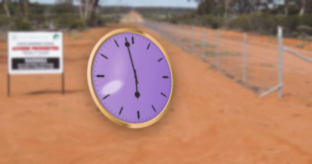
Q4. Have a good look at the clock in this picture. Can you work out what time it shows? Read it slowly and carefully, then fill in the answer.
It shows 5:58
